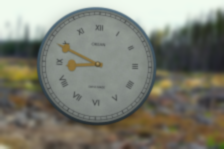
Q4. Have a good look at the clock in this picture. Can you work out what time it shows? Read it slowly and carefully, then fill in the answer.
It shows 8:49
